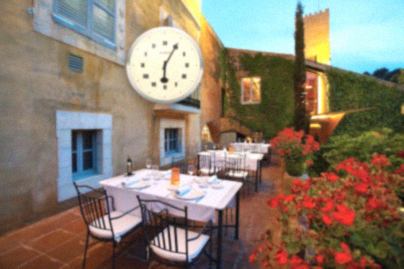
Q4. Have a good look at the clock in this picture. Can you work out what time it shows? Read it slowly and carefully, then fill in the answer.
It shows 6:05
